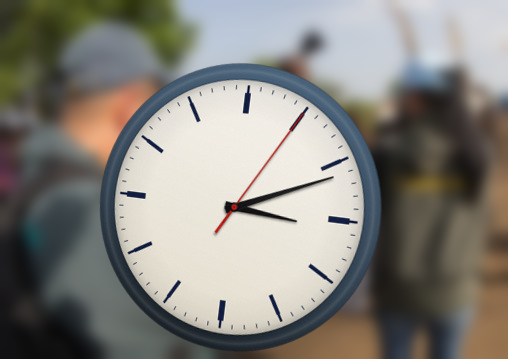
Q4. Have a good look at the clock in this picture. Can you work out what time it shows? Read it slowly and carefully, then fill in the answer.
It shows 3:11:05
